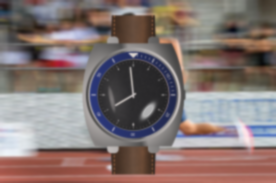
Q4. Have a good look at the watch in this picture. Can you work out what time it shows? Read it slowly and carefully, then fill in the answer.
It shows 7:59
